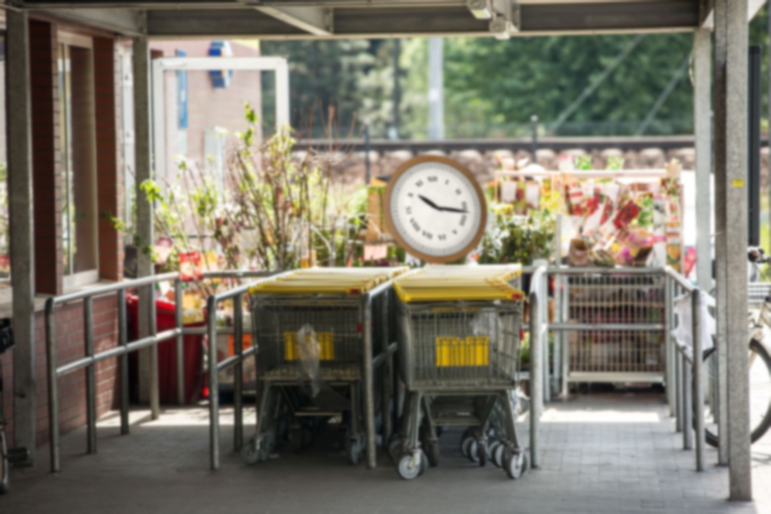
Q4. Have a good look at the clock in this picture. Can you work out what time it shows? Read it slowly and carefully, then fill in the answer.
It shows 10:17
